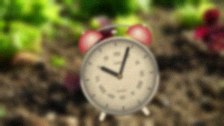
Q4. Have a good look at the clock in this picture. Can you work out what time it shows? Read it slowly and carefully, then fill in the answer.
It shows 10:04
